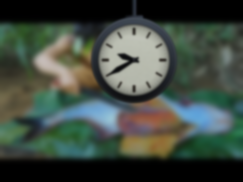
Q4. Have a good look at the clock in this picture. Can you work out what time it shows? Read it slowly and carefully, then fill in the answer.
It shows 9:40
